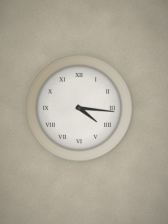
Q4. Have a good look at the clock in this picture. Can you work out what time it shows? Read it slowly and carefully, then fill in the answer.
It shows 4:16
